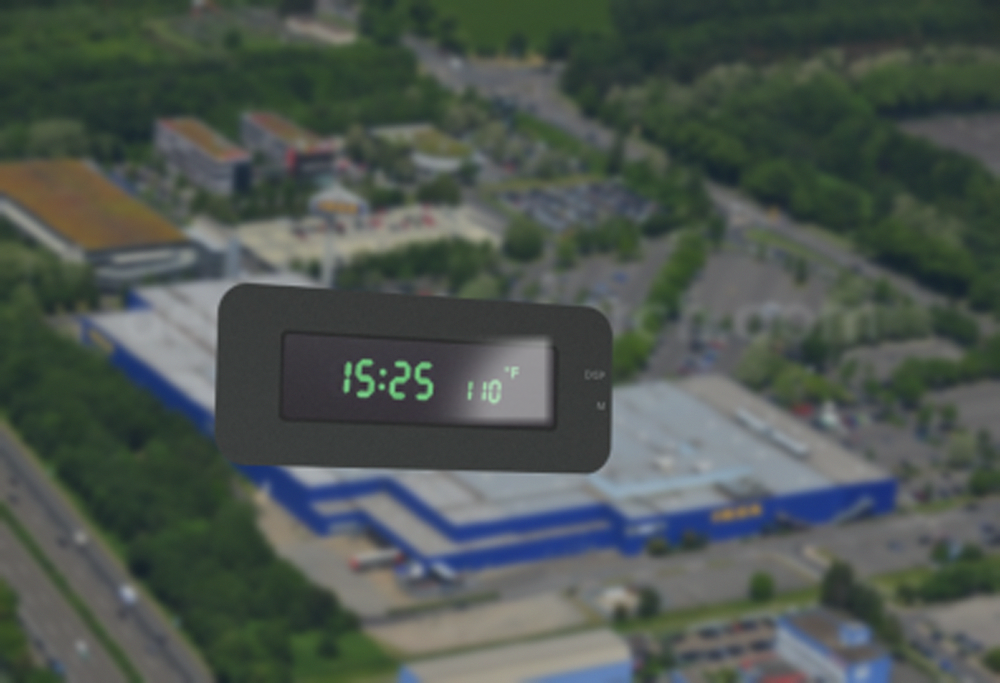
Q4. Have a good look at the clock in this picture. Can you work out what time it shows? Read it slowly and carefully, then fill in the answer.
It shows 15:25
